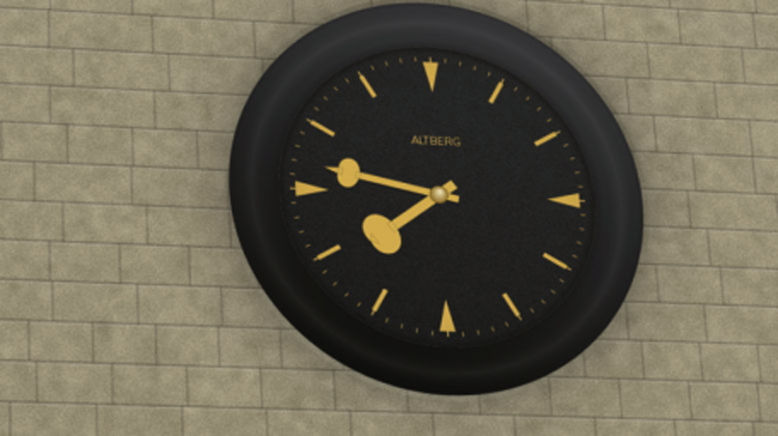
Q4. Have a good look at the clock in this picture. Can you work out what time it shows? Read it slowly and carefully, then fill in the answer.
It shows 7:47
